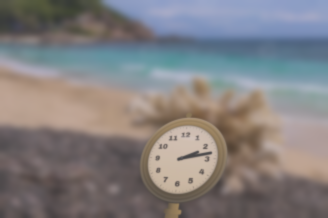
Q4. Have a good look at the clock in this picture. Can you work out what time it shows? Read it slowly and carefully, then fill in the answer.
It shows 2:13
